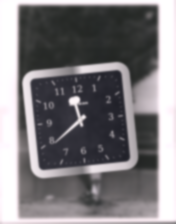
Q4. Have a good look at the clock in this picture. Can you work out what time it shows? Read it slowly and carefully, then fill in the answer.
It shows 11:39
